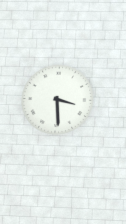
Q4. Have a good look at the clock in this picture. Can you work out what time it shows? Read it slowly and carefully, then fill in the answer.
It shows 3:29
